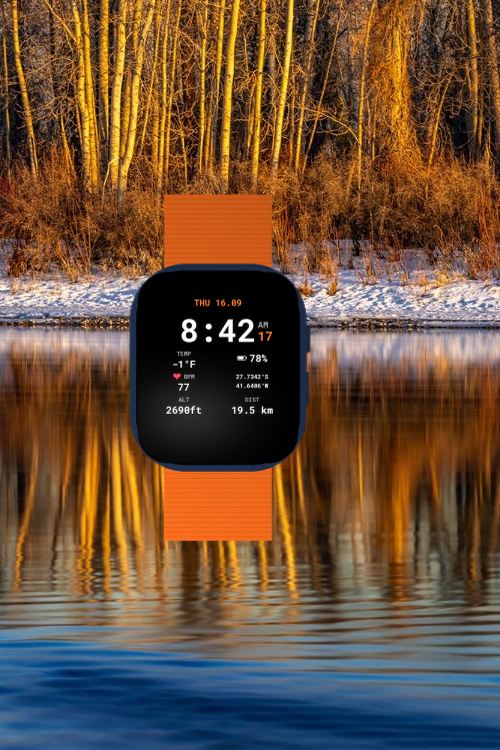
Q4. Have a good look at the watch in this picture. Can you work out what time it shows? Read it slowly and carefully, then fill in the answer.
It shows 8:42:17
